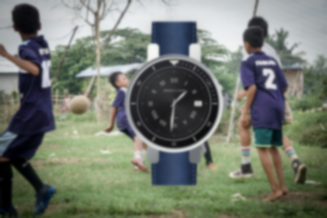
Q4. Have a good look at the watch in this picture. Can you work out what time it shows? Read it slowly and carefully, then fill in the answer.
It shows 1:31
